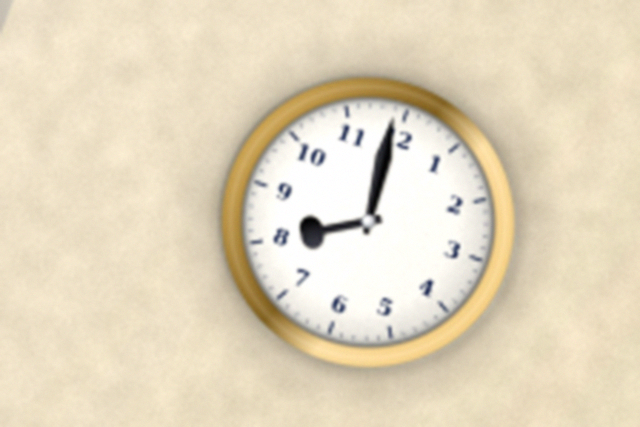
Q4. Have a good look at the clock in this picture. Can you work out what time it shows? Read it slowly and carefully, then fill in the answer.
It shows 7:59
